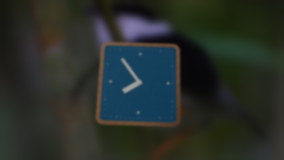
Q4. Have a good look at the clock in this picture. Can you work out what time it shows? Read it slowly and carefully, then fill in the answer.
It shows 7:54
